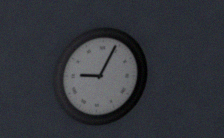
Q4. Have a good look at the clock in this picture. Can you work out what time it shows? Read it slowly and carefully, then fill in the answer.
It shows 9:04
